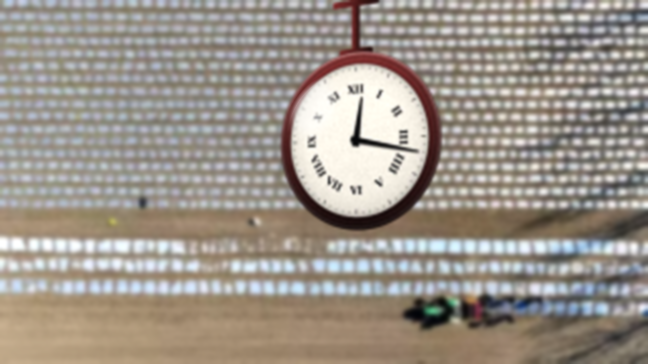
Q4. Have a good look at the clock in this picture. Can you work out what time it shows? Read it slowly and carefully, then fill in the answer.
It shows 12:17
